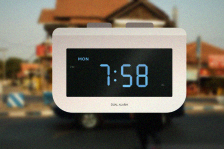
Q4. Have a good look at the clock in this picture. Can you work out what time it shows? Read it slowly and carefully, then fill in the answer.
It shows 7:58
